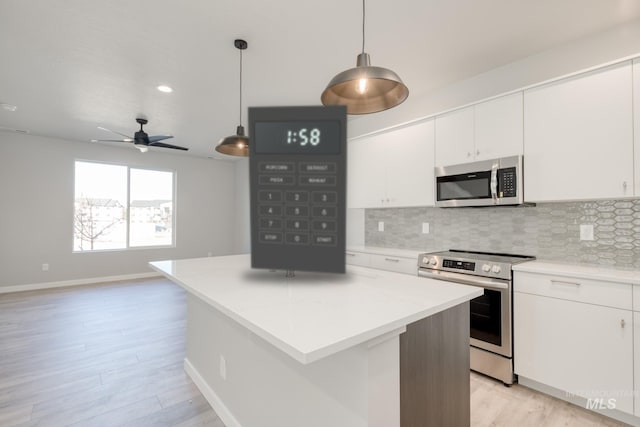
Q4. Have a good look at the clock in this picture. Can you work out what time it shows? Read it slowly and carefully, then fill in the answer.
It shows 1:58
